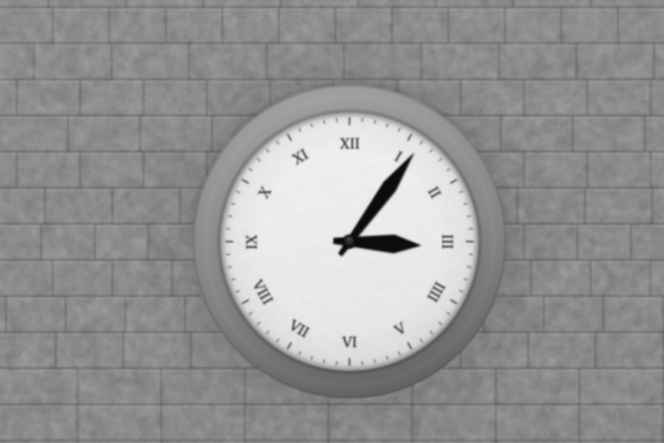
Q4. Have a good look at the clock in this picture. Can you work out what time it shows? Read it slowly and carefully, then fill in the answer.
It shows 3:06
